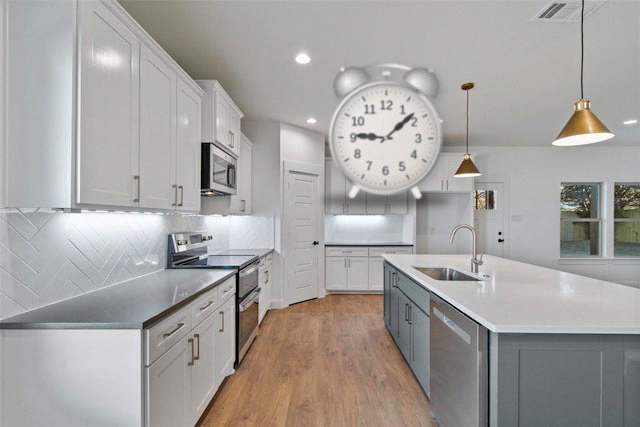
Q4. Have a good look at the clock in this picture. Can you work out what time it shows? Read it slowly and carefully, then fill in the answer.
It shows 9:08
